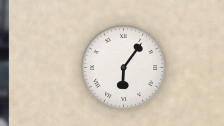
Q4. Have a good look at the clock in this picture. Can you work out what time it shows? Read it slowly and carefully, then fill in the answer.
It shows 6:06
